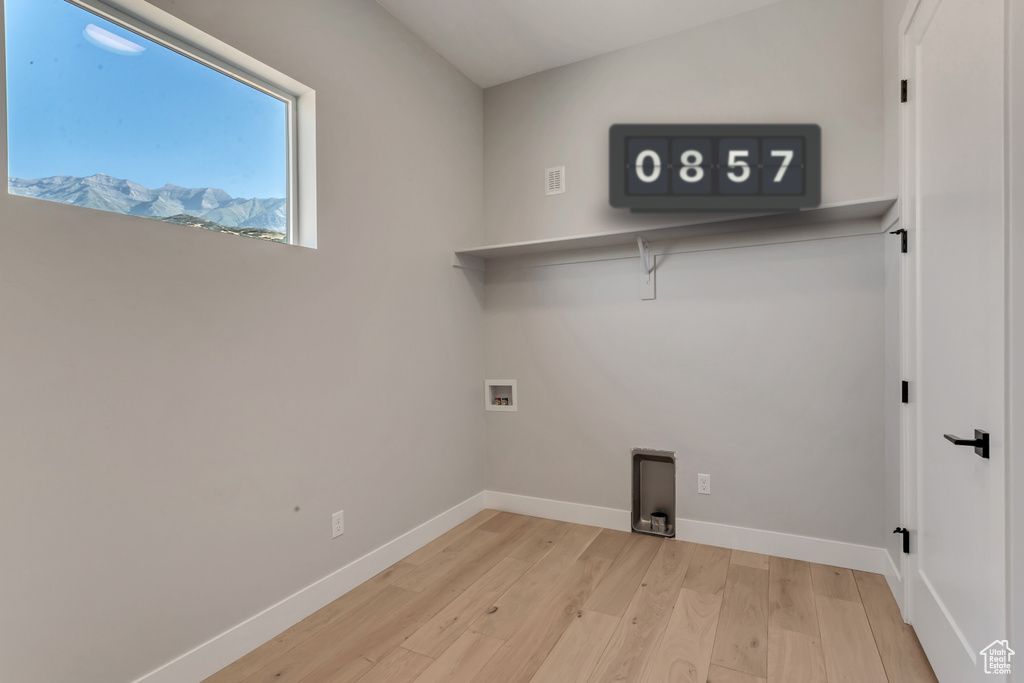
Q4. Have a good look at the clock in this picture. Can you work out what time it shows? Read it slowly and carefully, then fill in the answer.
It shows 8:57
